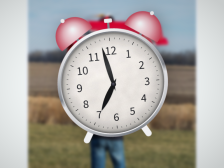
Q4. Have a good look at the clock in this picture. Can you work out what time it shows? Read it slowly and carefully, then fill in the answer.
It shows 6:58
